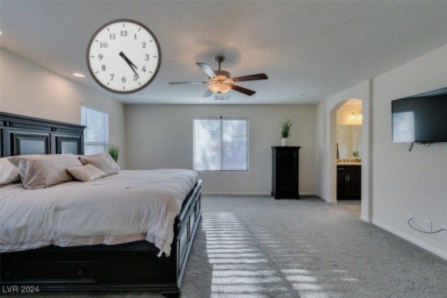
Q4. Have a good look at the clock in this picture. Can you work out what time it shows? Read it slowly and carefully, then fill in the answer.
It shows 4:24
